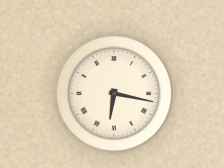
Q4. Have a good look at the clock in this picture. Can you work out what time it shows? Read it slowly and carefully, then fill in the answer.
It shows 6:17
